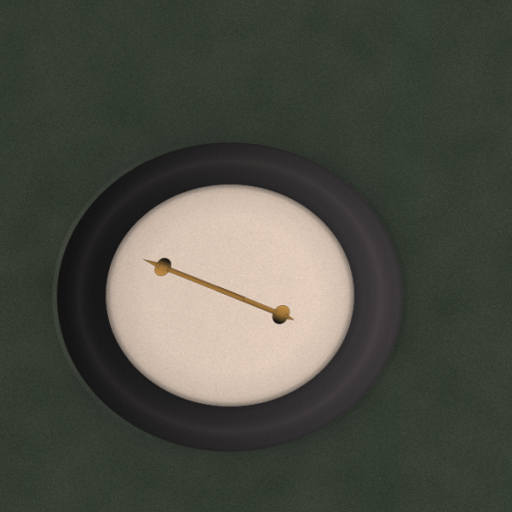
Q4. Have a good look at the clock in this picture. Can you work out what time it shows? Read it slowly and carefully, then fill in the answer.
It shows 3:49
